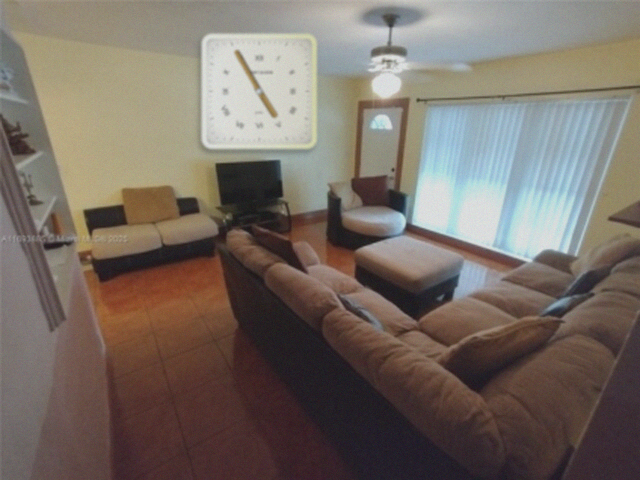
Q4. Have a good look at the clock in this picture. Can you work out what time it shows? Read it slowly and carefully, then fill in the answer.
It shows 4:55
